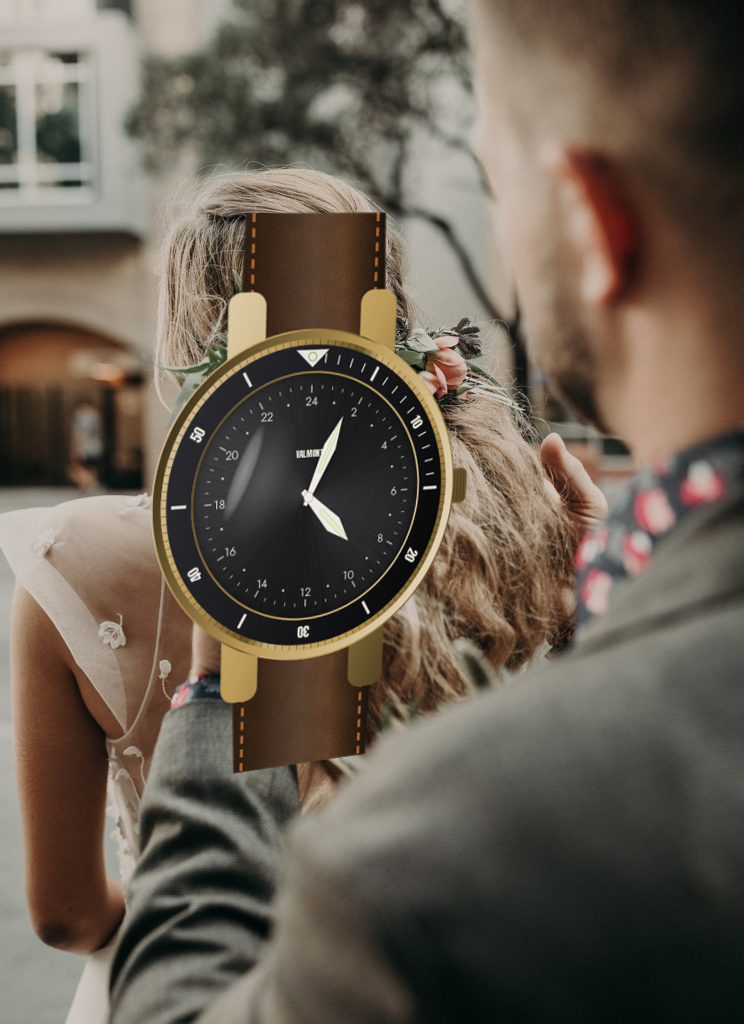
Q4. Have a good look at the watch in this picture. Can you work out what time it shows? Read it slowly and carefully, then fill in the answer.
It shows 9:04
